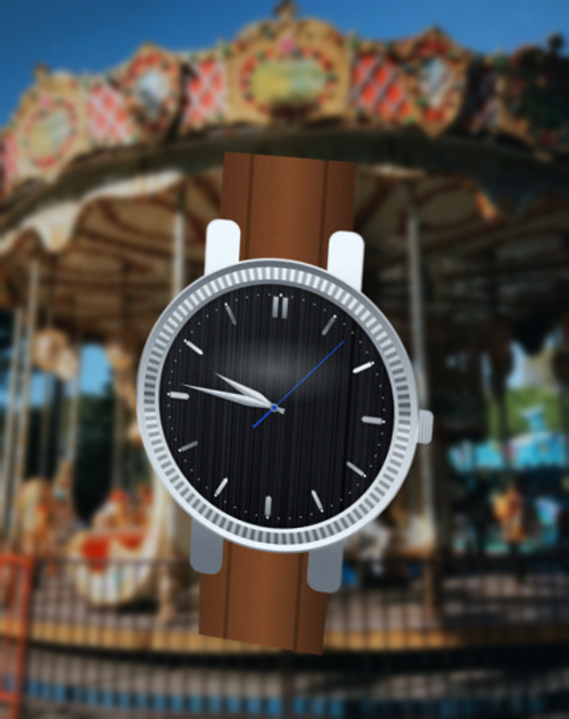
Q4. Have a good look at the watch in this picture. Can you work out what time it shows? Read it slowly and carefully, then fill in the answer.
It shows 9:46:07
